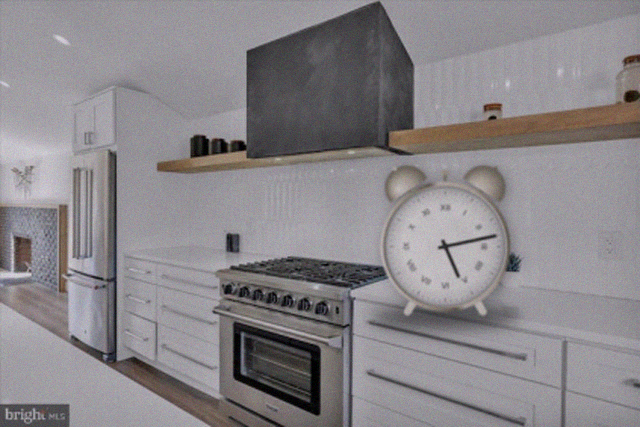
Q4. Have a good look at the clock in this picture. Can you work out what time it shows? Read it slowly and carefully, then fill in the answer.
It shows 5:13
